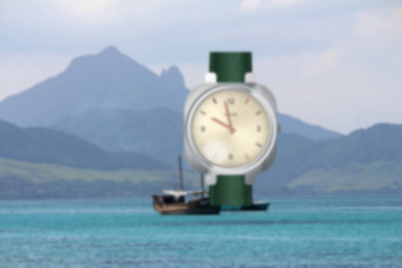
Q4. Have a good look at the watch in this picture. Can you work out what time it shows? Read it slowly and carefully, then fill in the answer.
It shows 9:58
